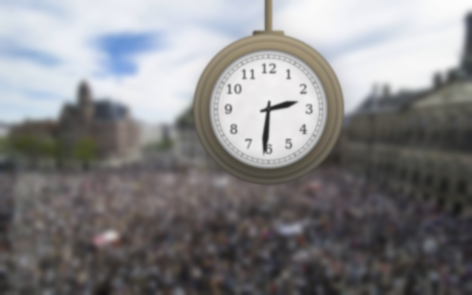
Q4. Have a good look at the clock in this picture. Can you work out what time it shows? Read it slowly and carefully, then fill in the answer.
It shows 2:31
